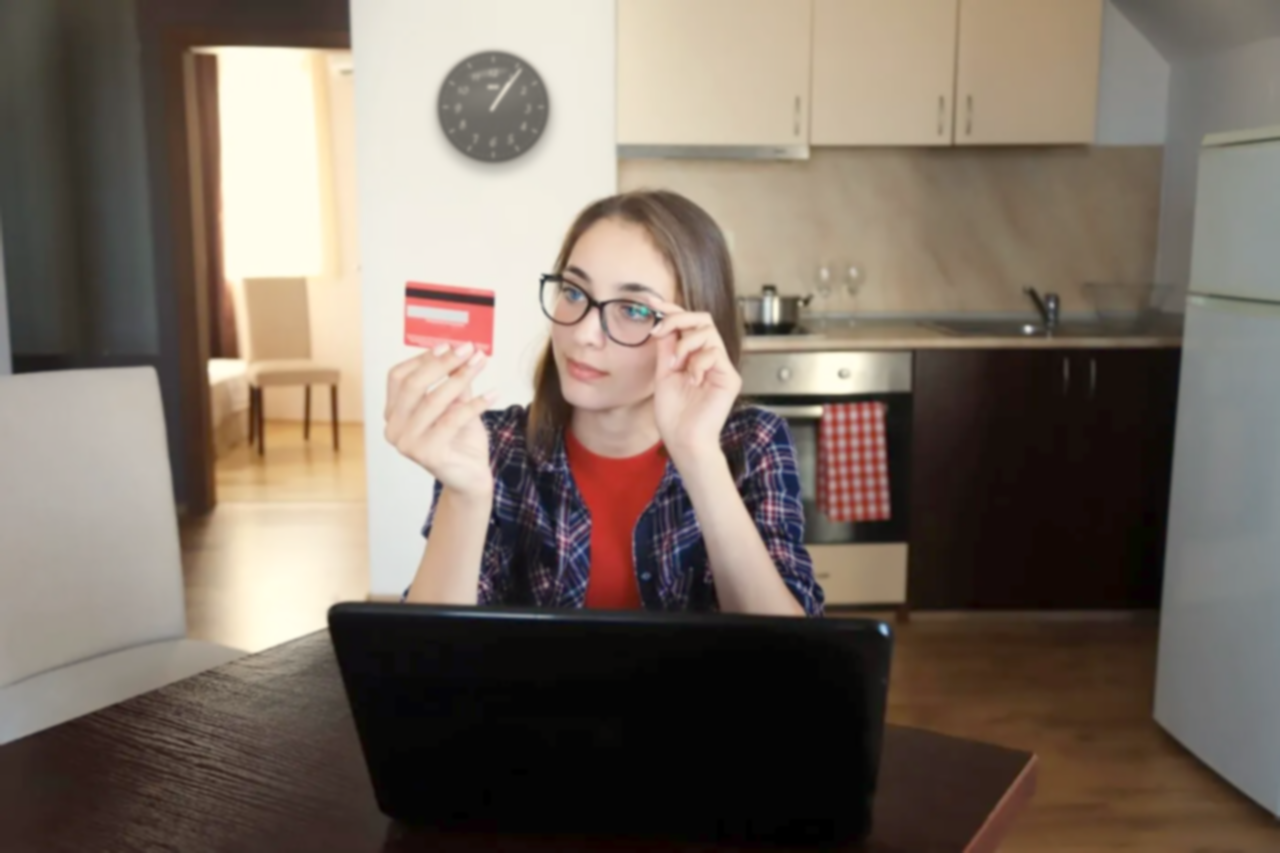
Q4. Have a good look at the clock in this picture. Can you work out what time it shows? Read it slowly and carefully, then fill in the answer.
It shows 1:06
